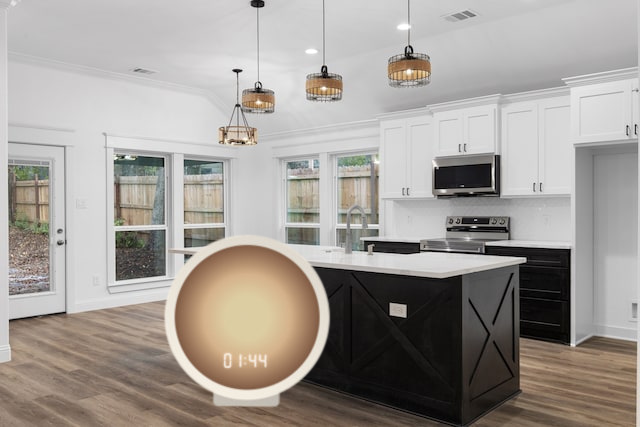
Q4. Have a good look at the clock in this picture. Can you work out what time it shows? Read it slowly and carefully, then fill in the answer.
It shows 1:44
